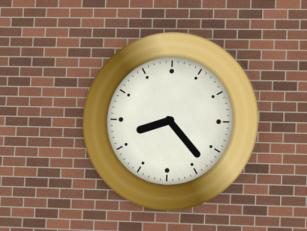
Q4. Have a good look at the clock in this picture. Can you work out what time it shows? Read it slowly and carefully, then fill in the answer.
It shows 8:23
